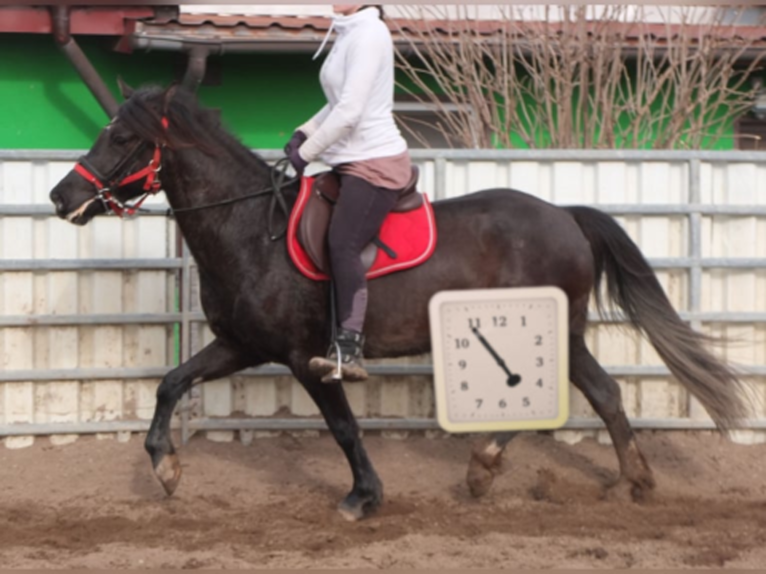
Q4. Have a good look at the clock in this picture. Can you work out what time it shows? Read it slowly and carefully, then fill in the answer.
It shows 4:54
